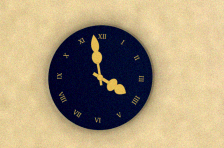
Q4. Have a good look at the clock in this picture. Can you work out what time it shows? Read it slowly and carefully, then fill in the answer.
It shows 3:58
